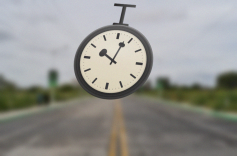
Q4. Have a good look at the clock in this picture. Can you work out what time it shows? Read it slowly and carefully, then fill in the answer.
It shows 10:03
